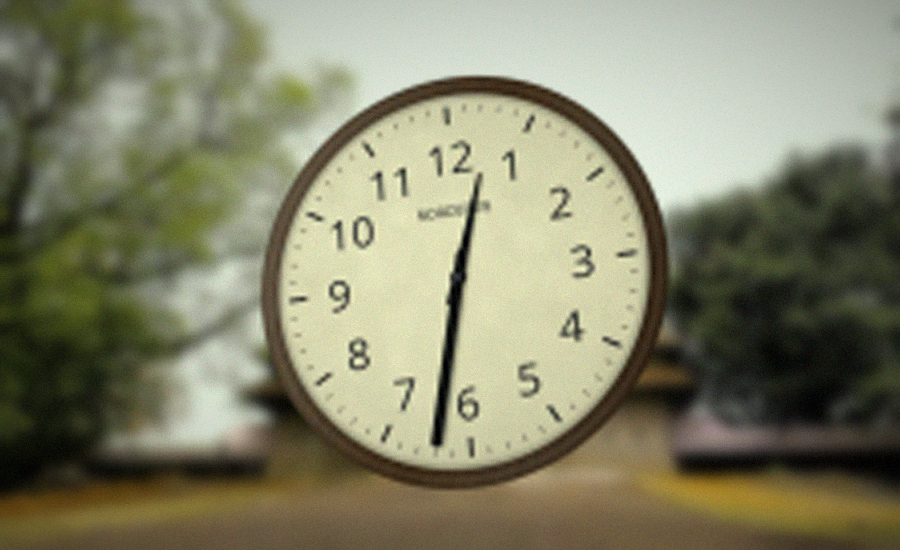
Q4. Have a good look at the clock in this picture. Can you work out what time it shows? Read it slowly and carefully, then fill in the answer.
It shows 12:32
